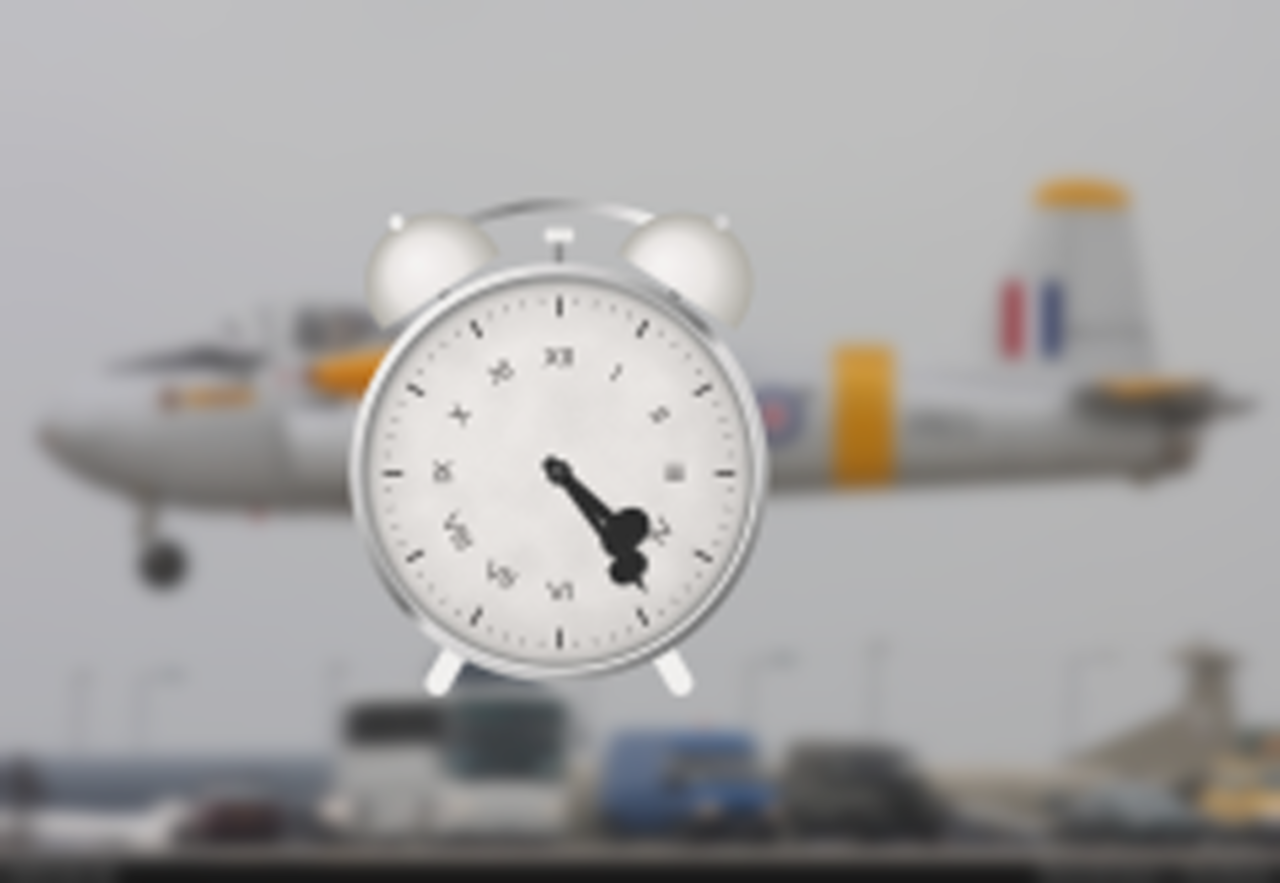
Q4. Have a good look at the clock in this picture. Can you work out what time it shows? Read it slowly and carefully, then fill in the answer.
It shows 4:24
